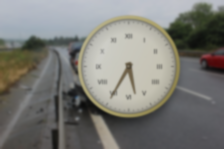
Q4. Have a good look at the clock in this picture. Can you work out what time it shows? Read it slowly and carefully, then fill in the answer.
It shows 5:35
